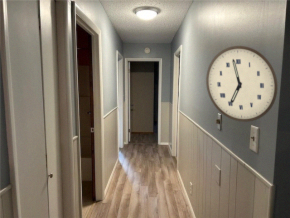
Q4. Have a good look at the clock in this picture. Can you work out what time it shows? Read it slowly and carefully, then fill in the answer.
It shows 6:58
